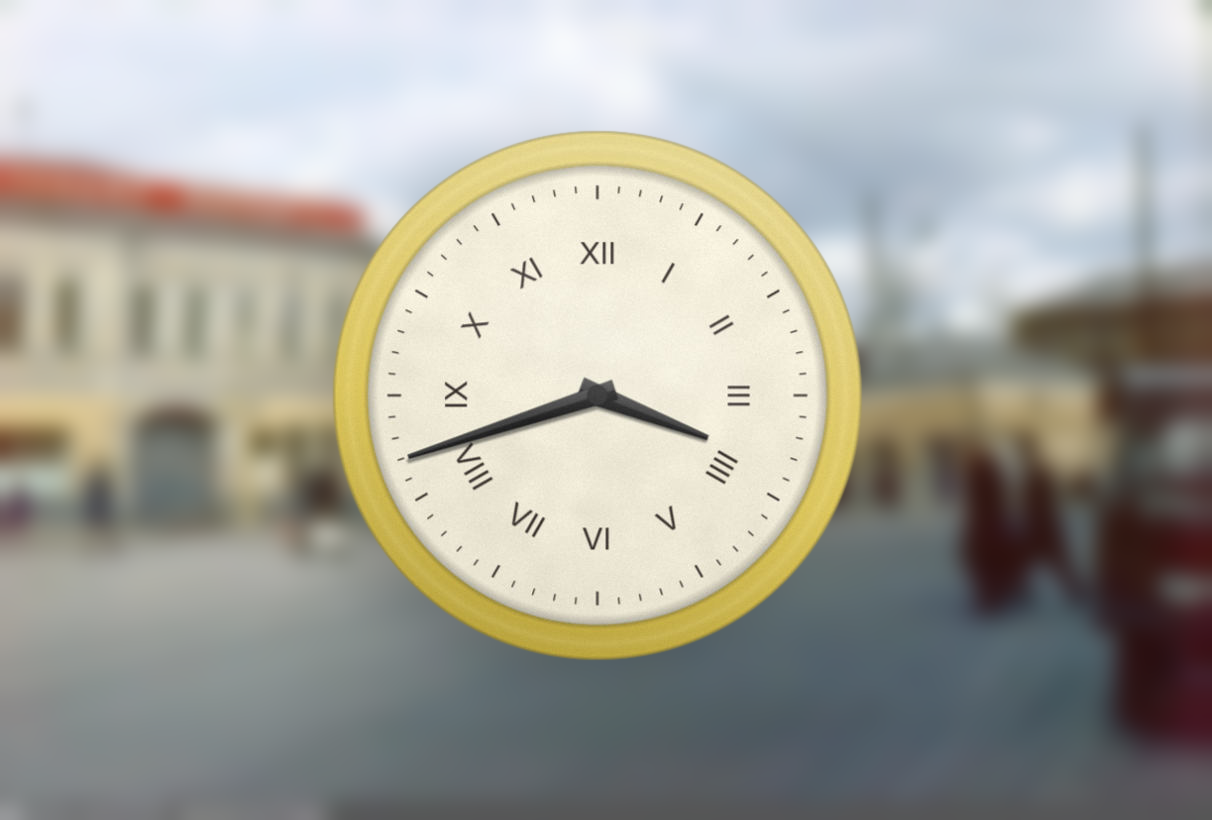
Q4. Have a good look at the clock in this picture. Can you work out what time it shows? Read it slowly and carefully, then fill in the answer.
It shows 3:42
